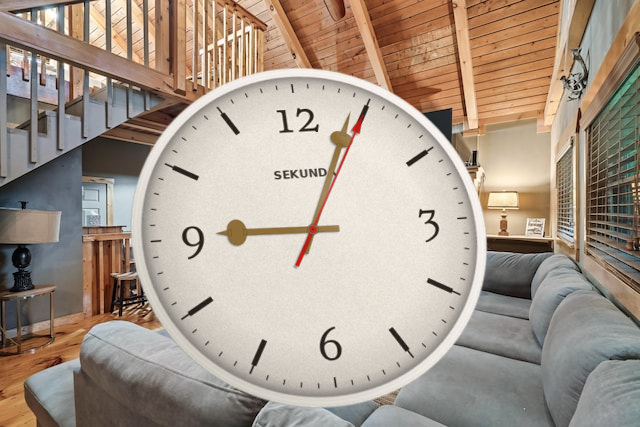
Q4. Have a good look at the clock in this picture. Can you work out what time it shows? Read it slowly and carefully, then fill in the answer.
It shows 9:04:05
